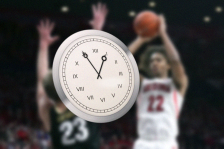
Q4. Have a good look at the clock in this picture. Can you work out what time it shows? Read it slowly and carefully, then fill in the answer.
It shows 12:55
